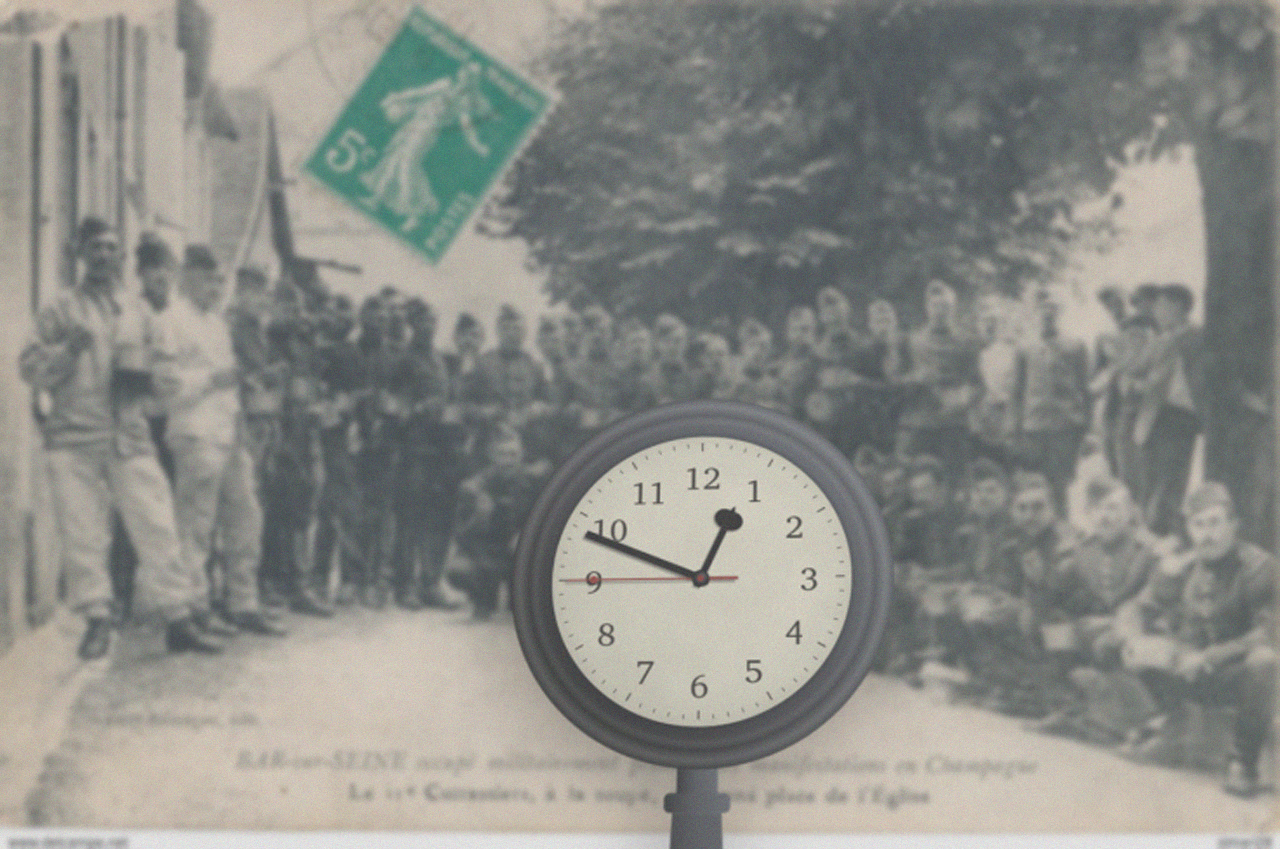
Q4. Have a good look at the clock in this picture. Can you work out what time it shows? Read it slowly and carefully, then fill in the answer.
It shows 12:48:45
